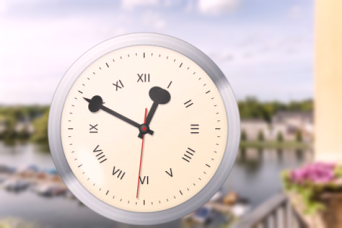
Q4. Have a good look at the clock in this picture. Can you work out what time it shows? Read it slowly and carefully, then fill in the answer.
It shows 12:49:31
